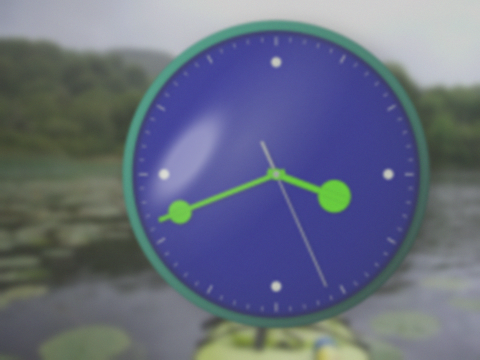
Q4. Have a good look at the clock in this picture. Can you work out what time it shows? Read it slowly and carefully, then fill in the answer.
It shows 3:41:26
